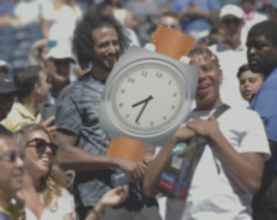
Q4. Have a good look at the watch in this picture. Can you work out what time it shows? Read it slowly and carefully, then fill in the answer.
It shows 7:31
